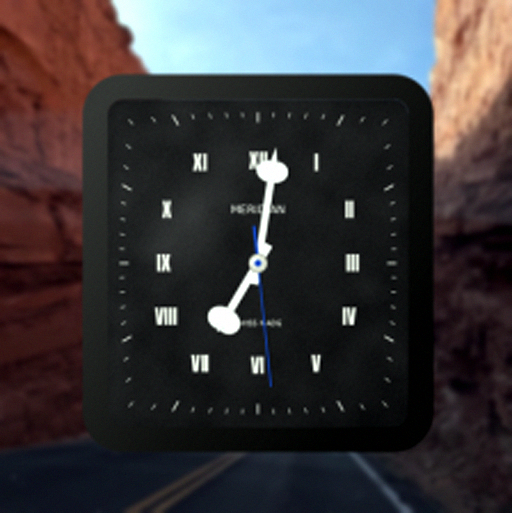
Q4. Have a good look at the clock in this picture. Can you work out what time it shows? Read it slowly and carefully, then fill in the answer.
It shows 7:01:29
